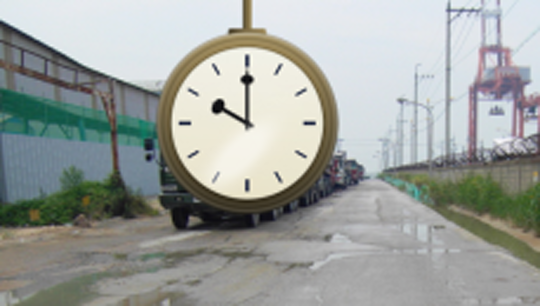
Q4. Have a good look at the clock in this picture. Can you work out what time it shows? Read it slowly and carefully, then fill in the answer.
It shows 10:00
